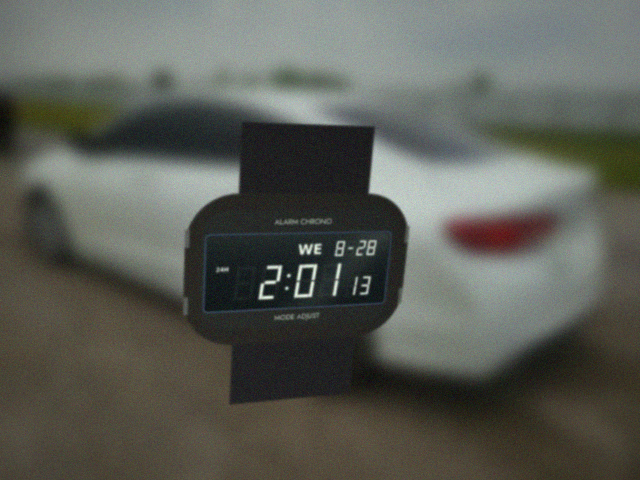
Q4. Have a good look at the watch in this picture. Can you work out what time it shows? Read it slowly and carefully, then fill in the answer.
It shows 2:01:13
